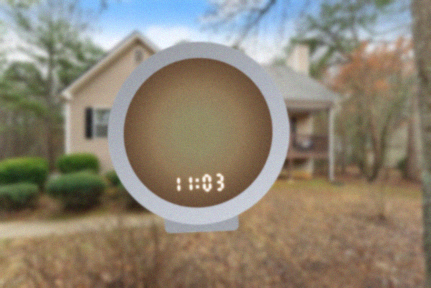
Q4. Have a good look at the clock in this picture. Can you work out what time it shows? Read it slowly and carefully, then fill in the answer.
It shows 11:03
